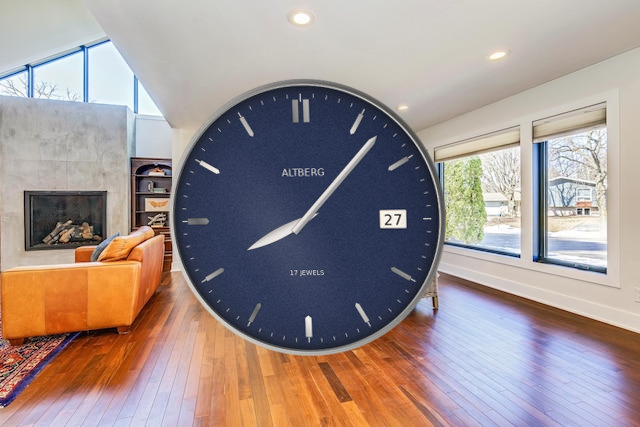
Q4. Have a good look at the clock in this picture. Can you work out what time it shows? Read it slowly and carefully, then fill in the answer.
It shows 8:07
